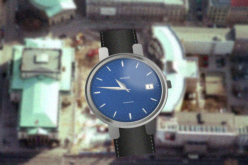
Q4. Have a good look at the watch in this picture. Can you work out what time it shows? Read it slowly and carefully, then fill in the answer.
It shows 10:47
